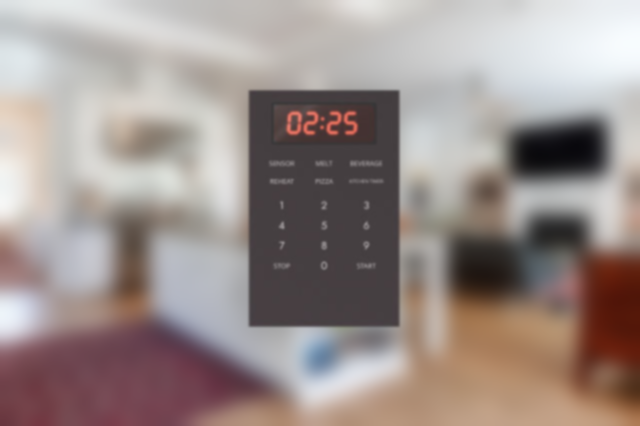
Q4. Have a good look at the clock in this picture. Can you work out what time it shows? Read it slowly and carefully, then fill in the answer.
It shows 2:25
